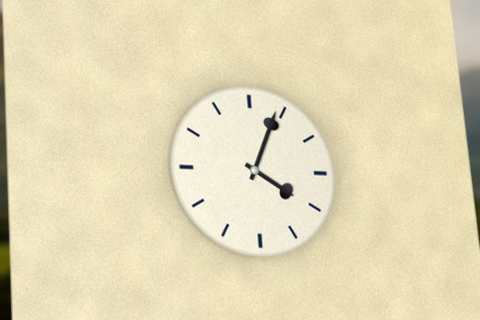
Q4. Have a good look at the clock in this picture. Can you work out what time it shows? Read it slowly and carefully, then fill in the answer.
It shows 4:04
